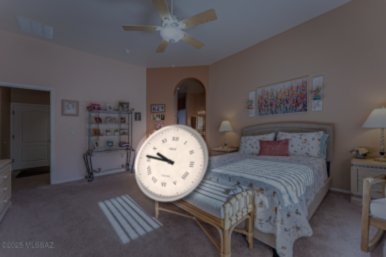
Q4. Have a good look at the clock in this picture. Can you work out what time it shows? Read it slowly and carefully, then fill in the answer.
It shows 9:46
